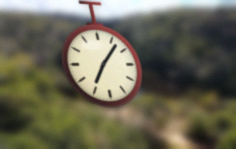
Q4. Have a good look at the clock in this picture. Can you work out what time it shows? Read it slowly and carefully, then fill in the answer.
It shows 7:07
